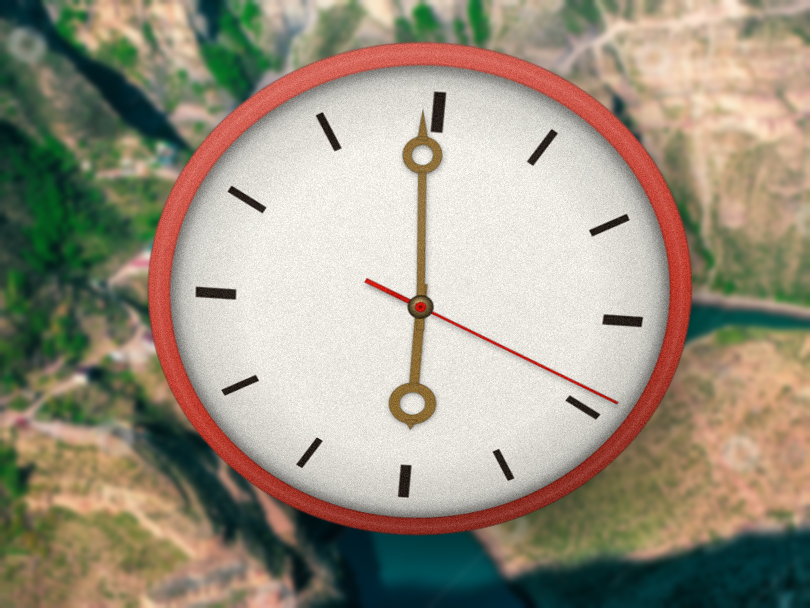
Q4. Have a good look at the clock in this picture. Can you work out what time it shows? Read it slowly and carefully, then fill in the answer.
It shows 5:59:19
